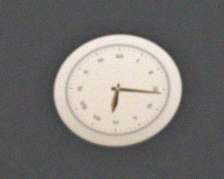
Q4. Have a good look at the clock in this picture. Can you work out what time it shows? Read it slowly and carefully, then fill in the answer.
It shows 6:16
